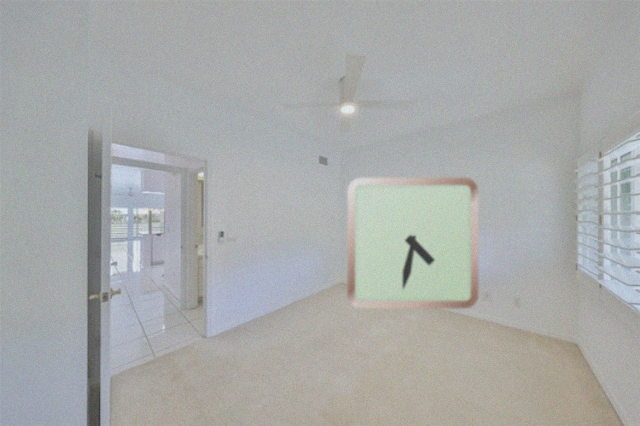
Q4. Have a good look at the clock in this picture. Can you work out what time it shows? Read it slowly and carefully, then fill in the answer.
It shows 4:32
